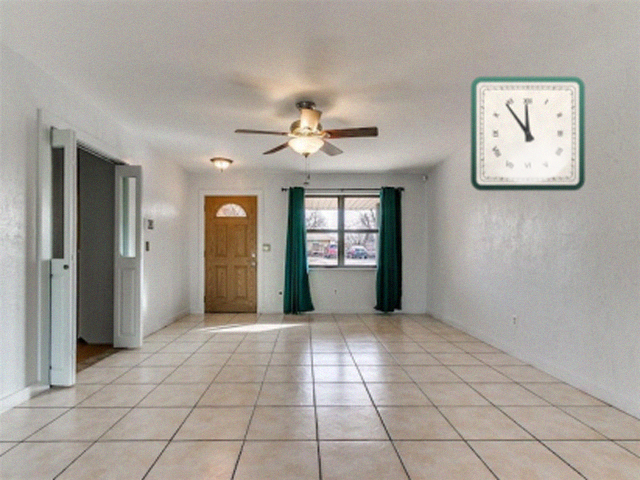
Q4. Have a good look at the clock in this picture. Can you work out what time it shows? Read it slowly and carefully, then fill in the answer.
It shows 11:54
